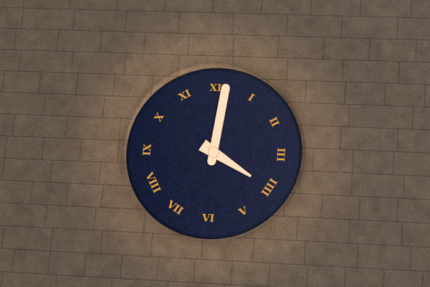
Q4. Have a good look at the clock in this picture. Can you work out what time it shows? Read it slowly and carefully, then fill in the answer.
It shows 4:01
